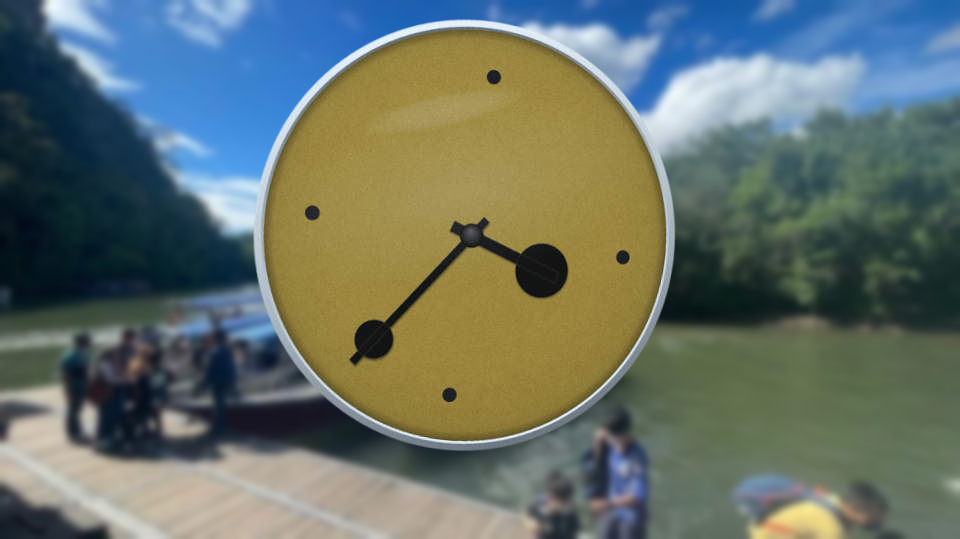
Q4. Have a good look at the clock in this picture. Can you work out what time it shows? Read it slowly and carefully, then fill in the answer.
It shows 3:36
